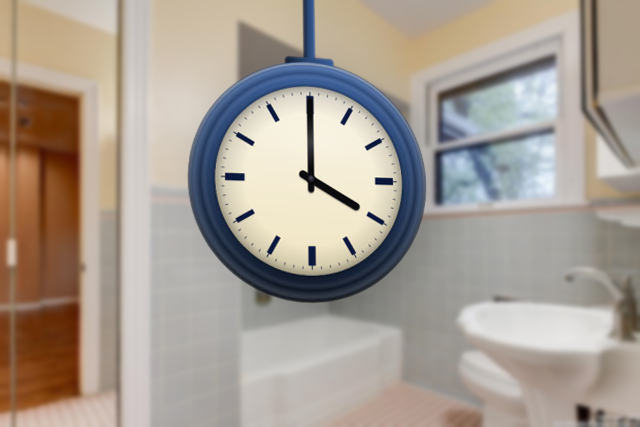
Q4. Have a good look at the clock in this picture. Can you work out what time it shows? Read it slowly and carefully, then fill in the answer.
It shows 4:00
